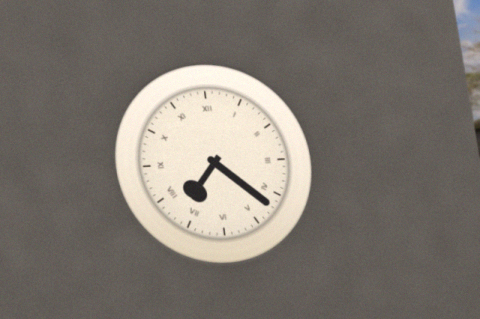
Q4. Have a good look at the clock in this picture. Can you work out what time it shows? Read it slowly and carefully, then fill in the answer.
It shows 7:22
